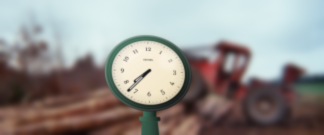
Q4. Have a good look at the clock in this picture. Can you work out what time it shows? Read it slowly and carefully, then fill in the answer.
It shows 7:37
